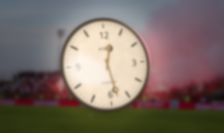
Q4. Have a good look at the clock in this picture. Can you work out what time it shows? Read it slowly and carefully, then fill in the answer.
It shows 12:28
